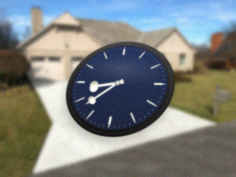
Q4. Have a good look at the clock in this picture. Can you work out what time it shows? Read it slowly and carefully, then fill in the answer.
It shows 8:38
